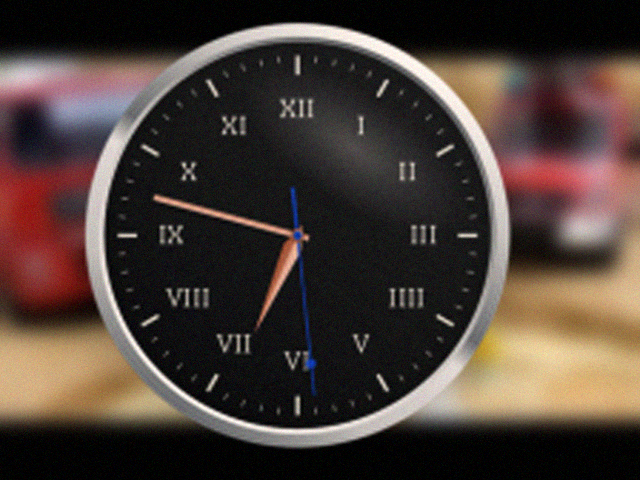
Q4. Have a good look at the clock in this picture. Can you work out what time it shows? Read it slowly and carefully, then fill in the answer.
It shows 6:47:29
